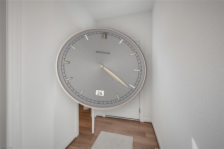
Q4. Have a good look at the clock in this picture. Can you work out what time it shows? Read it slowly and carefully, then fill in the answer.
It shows 4:21
